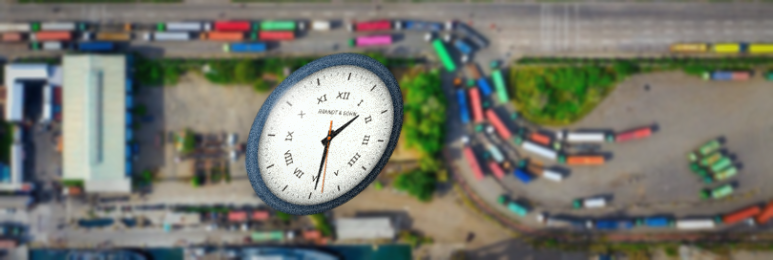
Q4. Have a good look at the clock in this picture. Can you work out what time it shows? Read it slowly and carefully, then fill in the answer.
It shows 1:29:28
